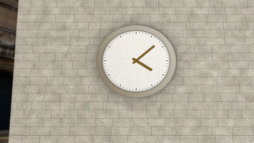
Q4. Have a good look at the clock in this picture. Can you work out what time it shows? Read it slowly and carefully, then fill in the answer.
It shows 4:08
